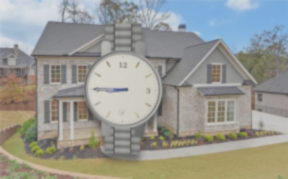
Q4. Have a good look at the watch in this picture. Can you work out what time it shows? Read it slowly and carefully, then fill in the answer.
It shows 8:45
